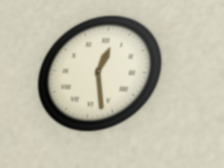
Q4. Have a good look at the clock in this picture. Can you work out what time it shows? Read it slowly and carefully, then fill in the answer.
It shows 12:27
